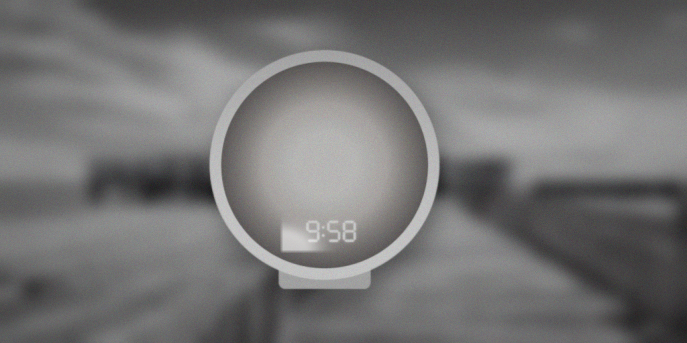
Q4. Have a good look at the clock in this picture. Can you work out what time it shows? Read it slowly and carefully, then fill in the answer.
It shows 9:58
